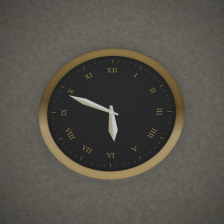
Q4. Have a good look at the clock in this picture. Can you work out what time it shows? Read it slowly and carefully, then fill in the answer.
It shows 5:49
